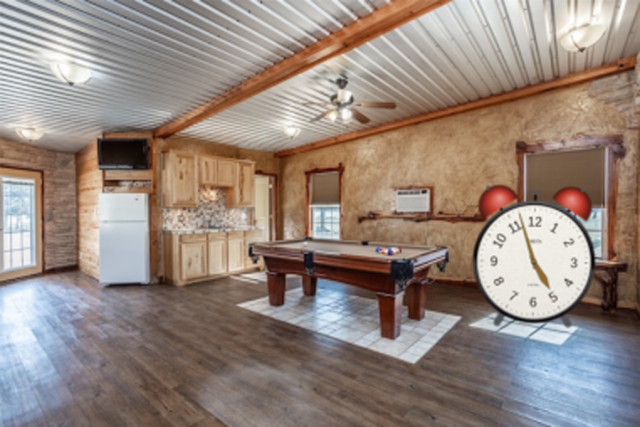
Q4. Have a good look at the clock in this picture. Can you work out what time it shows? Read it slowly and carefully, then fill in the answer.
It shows 4:57
